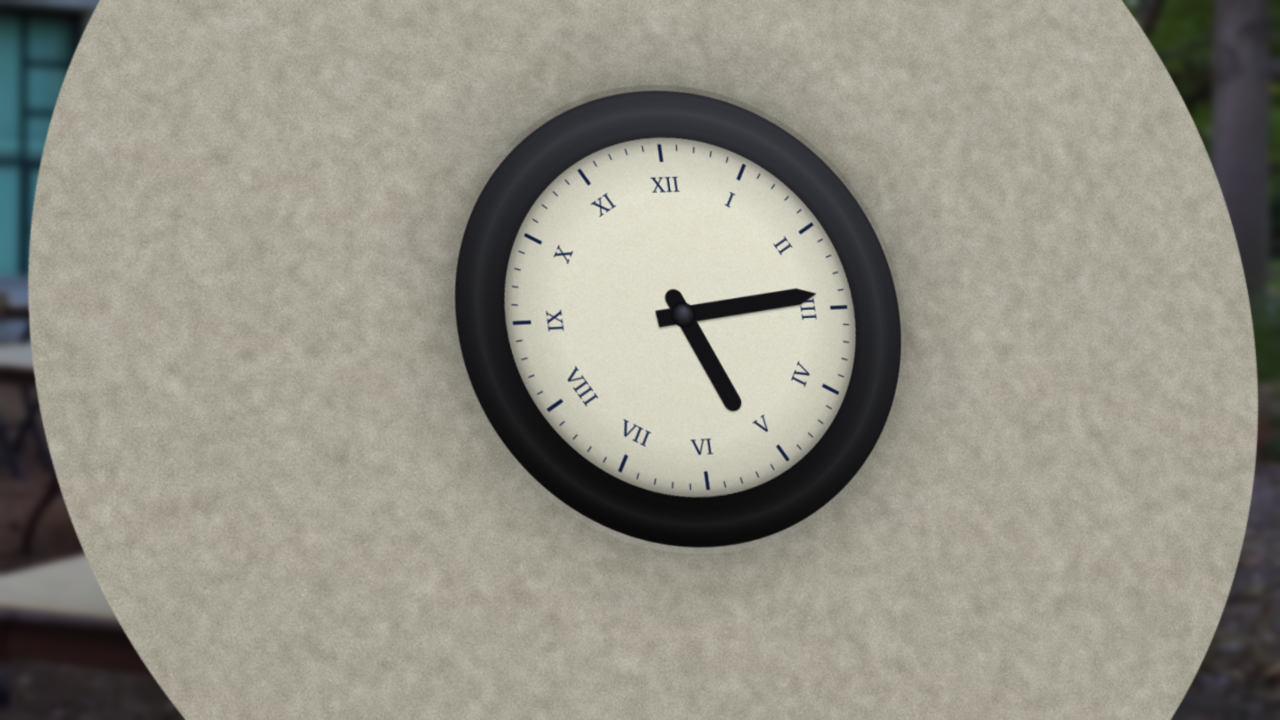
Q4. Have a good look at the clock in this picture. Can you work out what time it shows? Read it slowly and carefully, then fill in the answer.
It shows 5:14
